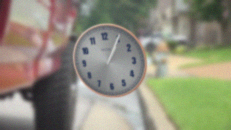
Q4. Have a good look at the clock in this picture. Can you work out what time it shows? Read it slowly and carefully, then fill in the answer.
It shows 1:05
